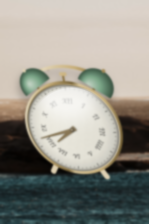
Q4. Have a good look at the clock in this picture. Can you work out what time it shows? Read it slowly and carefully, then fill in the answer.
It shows 7:42
